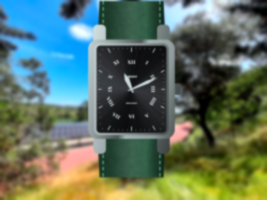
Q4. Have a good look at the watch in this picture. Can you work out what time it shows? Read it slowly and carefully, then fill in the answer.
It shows 11:11
